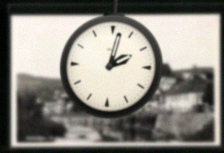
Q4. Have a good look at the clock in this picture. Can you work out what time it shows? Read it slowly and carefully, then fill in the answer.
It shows 2:02
